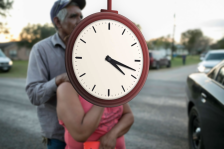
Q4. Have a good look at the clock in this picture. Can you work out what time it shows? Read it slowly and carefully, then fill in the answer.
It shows 4:18
